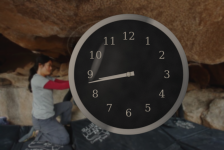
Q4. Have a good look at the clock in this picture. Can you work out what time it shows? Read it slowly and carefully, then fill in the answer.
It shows 8:43
